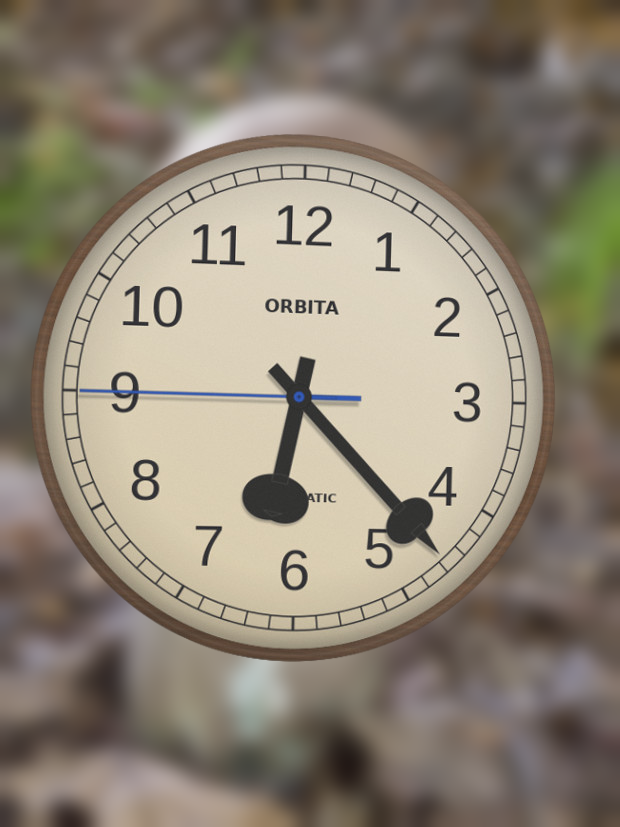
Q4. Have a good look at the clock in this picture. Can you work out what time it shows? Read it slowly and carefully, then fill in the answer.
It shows 6:22:45
